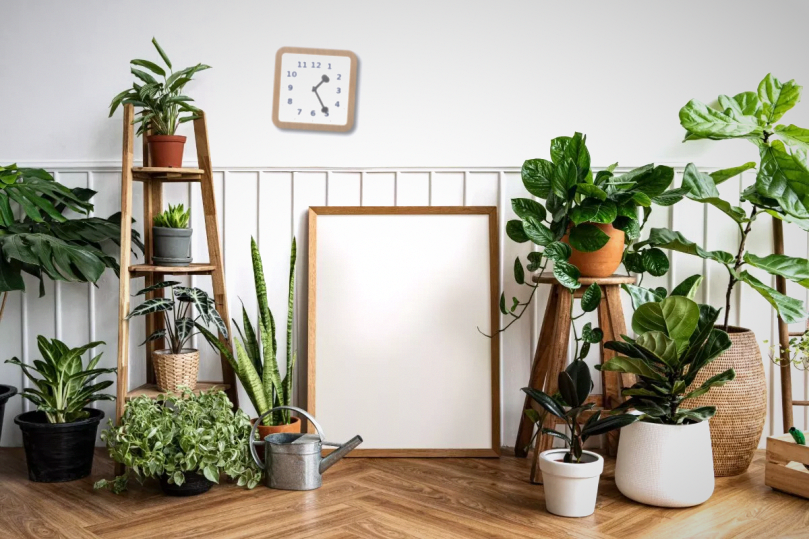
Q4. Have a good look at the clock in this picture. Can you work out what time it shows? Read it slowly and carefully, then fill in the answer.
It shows 1:25
